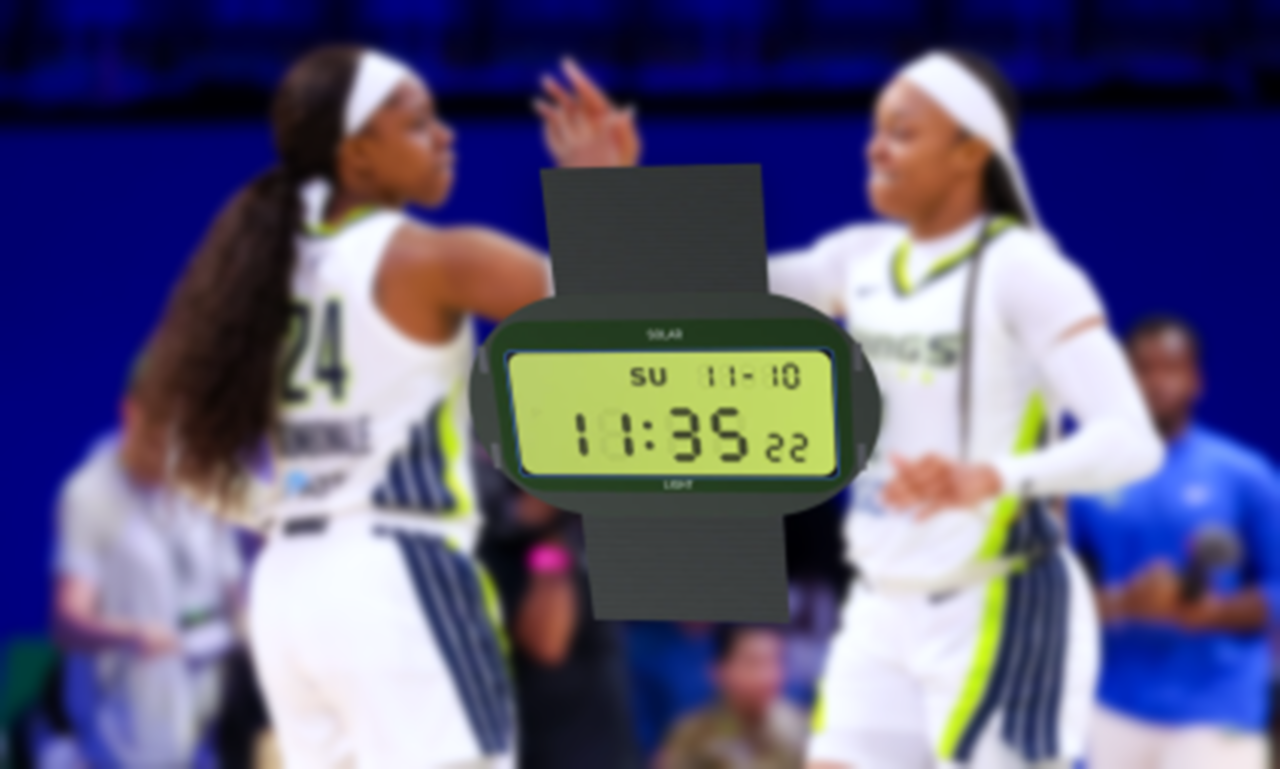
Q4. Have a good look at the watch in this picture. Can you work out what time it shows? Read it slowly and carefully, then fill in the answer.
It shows 11:35:22
